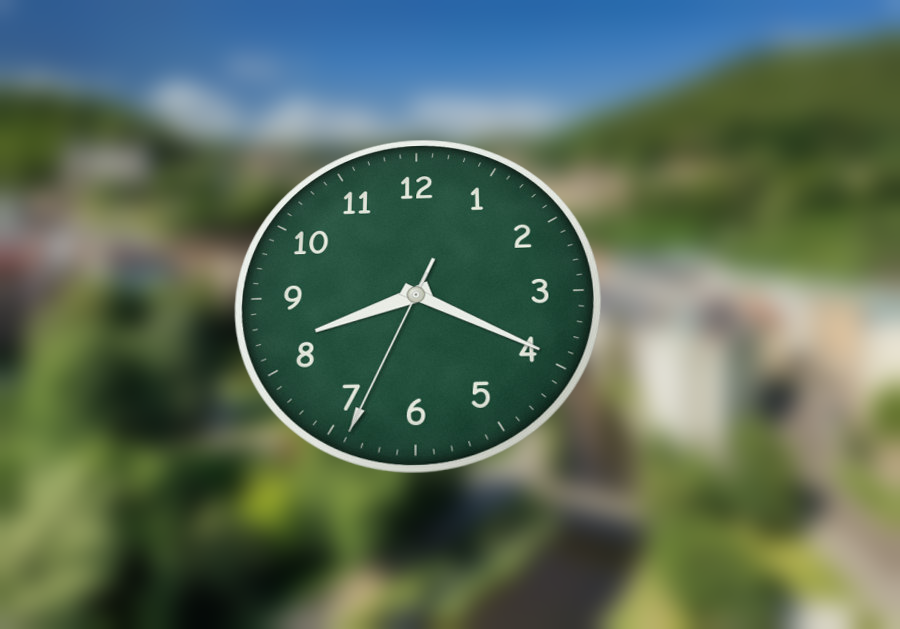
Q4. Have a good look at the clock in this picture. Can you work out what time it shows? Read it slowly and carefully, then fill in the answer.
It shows 8:19:34
